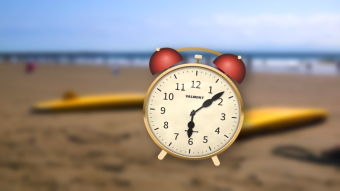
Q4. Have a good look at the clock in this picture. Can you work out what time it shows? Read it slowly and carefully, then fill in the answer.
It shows 6:08
